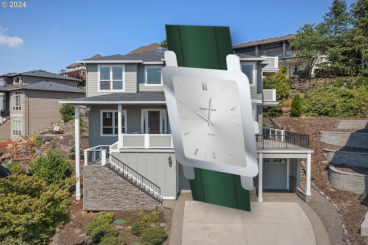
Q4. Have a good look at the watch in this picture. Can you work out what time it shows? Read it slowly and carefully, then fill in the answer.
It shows 10:02
